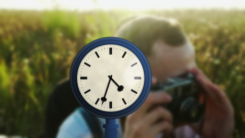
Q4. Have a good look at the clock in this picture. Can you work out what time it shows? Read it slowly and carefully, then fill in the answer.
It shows 4:33
